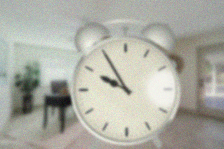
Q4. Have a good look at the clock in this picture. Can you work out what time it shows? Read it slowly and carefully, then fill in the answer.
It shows 9:55
